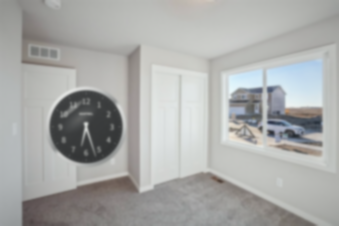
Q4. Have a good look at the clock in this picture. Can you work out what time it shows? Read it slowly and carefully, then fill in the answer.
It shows 6:27
